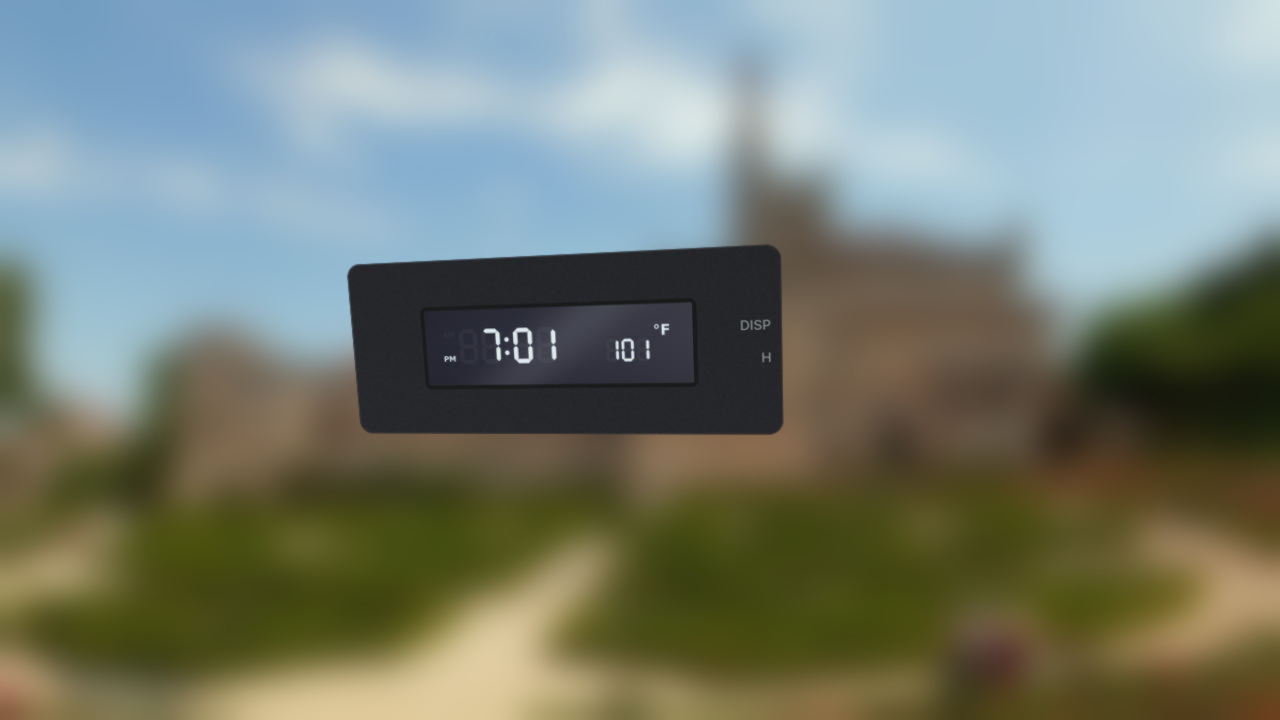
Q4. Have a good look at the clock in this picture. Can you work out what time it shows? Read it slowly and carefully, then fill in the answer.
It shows 7:01
